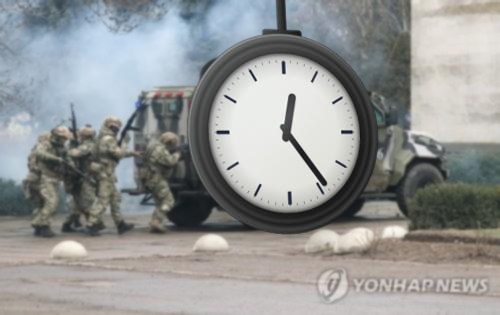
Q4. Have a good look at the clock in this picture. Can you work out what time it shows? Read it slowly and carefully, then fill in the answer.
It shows 12:24
